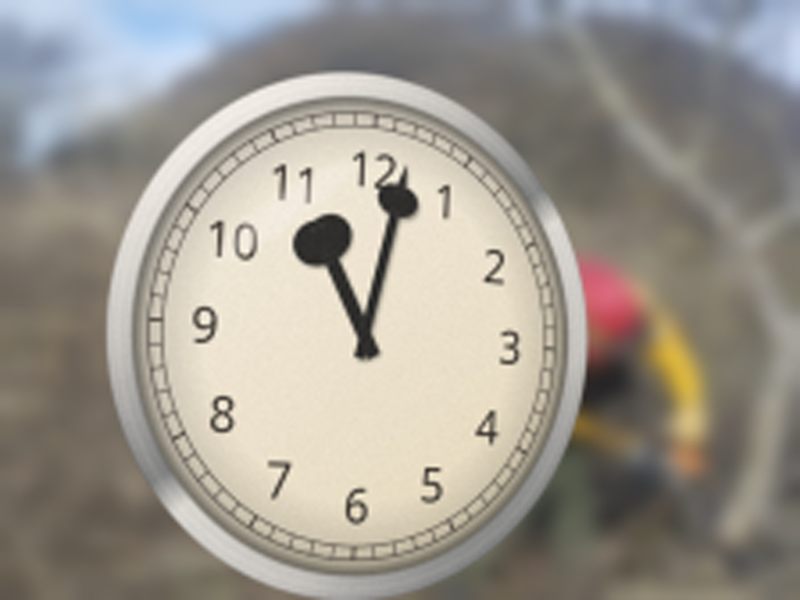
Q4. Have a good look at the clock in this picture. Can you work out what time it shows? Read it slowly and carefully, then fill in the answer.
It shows 11:02
